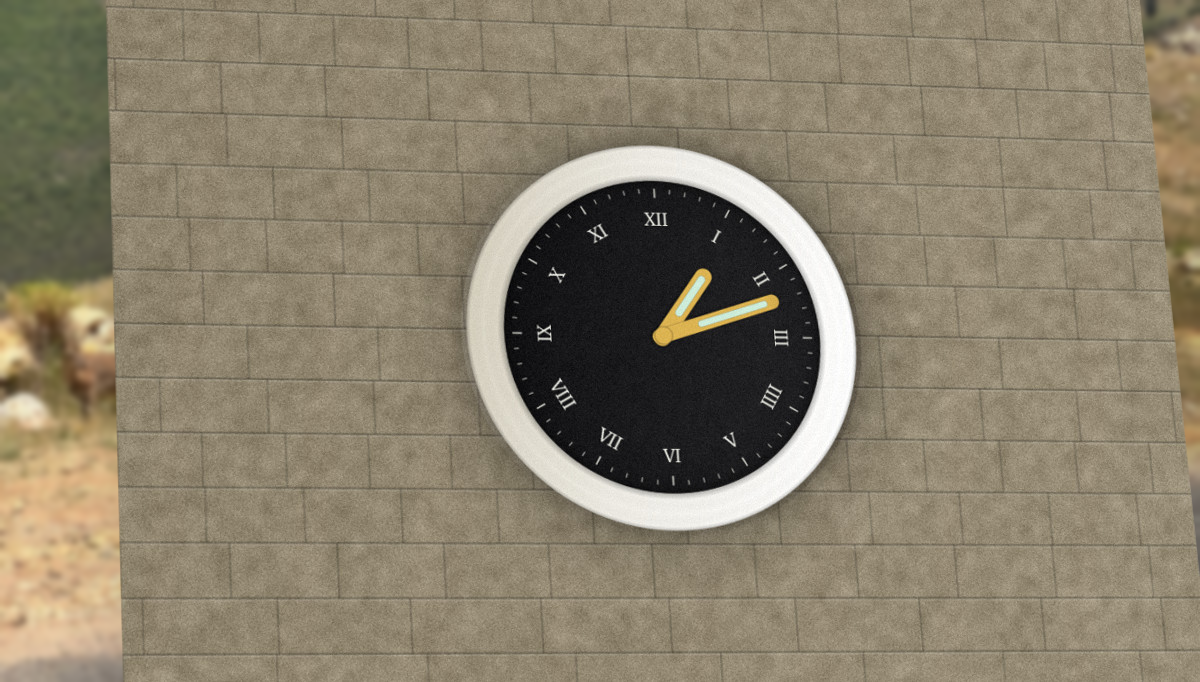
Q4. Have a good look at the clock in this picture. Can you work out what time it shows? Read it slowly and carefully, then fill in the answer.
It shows 1:12
